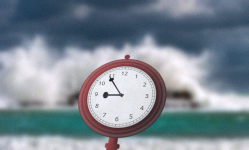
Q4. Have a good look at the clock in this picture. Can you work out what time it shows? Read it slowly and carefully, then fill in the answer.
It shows 8:54
